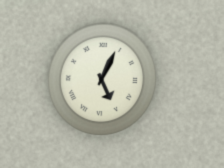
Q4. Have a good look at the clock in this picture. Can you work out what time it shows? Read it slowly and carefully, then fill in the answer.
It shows 5:04
